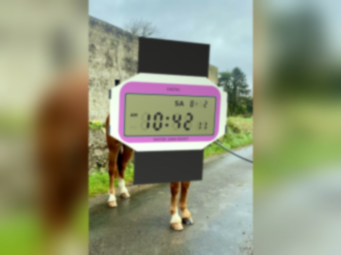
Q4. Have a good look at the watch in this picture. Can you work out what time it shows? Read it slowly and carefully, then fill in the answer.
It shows 10:42
